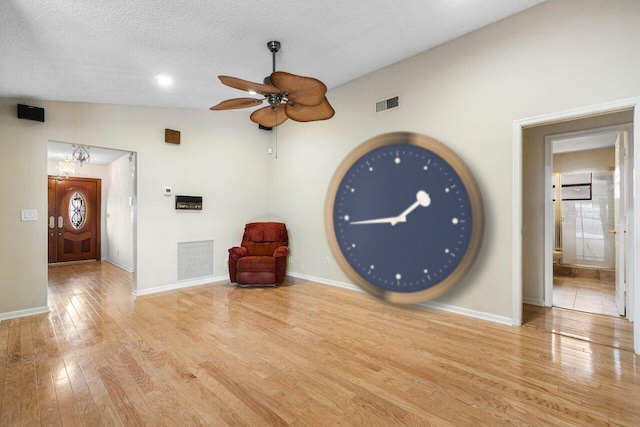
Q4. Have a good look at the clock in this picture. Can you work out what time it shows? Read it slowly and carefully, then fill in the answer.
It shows 1:44
